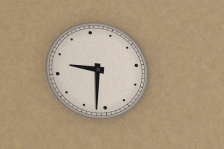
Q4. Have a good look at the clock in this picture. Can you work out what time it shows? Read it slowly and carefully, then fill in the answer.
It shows 9:32
